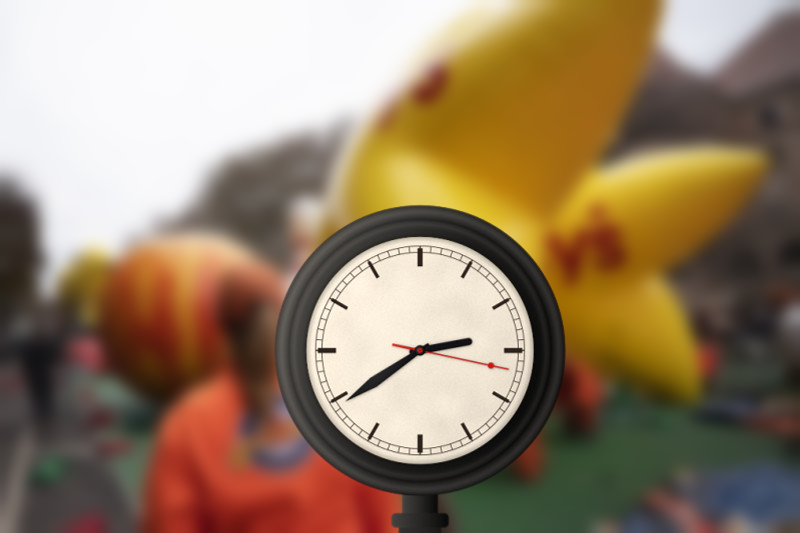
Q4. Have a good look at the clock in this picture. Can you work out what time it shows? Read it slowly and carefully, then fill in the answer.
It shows 2:39:17
